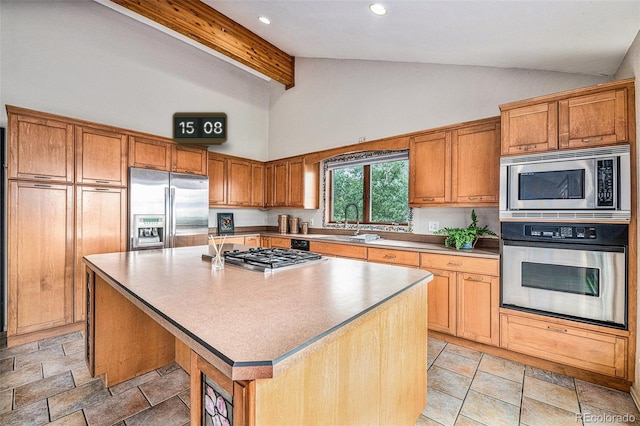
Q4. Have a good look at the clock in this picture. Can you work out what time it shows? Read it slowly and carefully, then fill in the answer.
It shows 15:08
